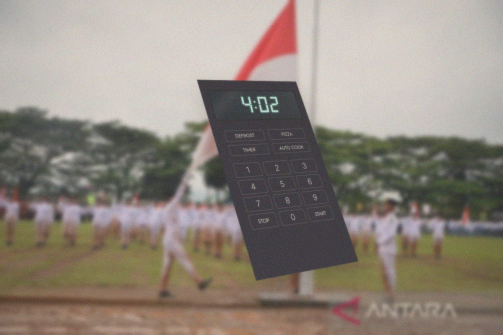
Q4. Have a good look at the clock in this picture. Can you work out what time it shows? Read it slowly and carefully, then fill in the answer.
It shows 4:02
